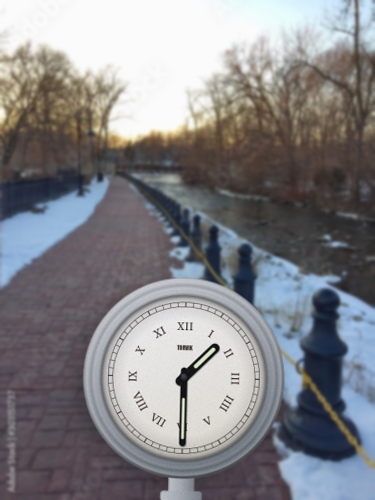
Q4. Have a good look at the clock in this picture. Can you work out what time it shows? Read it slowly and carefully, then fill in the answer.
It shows 1:30
